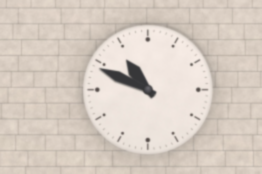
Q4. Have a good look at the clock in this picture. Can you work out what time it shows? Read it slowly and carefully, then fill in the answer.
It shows 10:49
